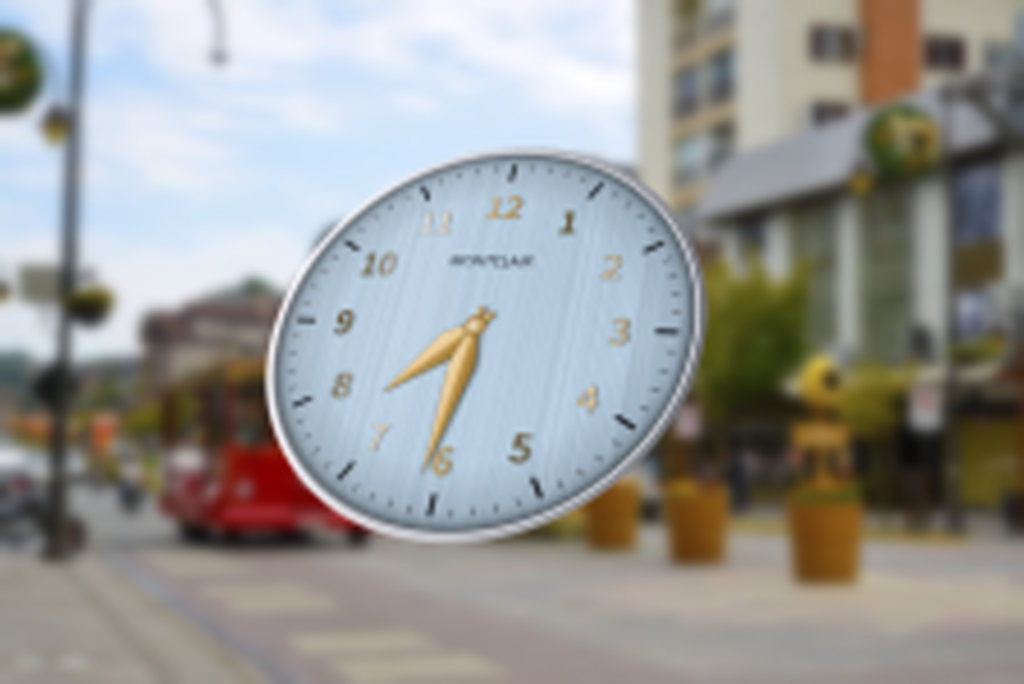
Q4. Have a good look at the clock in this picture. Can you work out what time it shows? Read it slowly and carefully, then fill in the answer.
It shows 7:31
